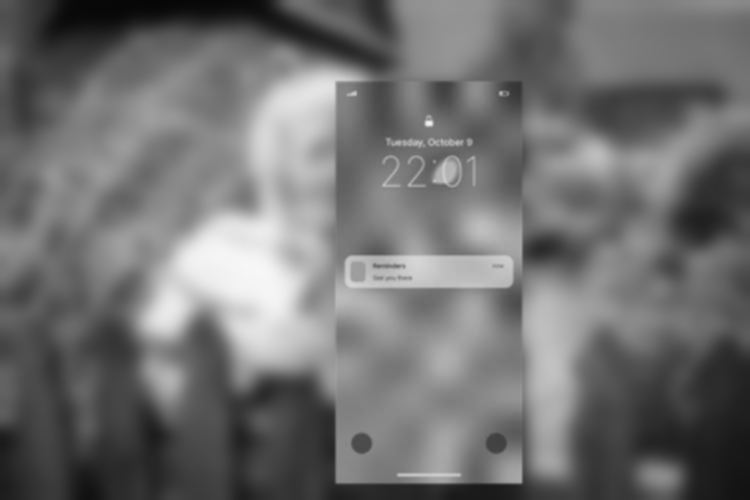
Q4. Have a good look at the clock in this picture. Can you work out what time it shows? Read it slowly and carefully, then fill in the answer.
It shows 22:01
